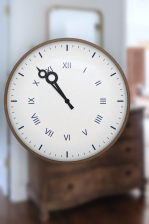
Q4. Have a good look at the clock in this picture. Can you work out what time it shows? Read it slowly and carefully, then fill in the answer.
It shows 10:53
